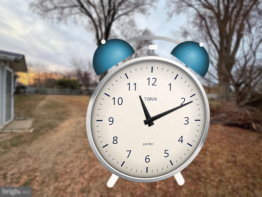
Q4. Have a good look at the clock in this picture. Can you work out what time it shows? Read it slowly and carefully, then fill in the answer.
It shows 11:11
